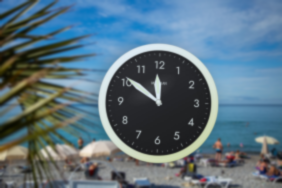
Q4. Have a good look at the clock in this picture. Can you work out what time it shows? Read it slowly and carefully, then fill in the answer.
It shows 11:51
